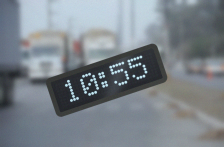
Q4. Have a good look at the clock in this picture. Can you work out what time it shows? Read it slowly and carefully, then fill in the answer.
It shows 10:55
